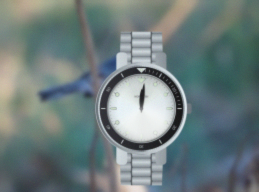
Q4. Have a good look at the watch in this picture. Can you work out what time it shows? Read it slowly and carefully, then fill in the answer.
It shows 12:01
